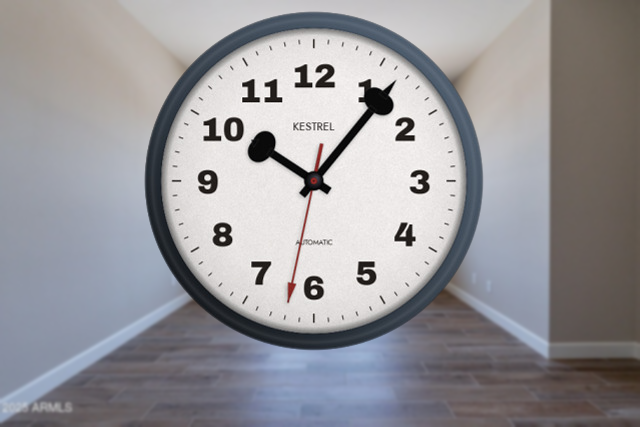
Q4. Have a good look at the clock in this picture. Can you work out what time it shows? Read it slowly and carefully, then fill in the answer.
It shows 10:06:32
